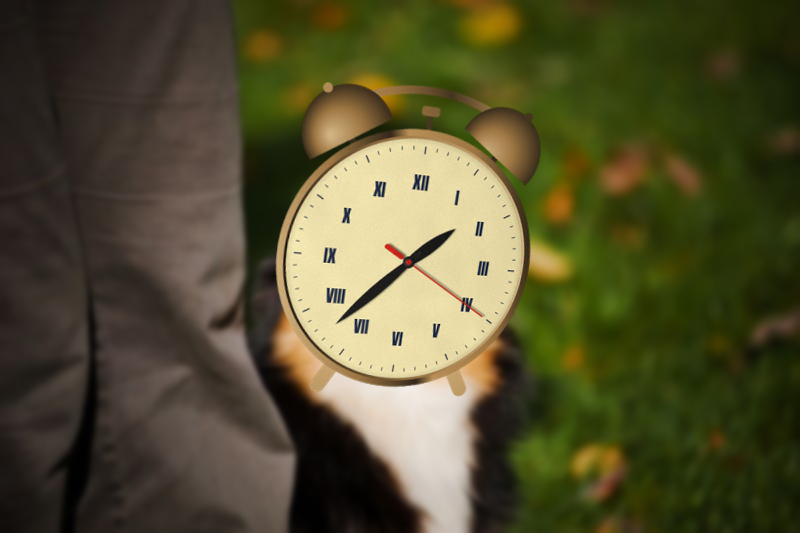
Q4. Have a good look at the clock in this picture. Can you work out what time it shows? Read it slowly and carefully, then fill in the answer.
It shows 1:37:20
